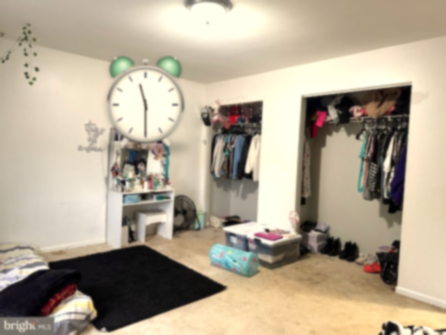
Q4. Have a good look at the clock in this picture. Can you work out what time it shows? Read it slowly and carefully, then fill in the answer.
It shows 11:30
